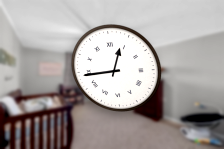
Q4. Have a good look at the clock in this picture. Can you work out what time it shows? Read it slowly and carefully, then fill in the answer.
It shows 12:44
